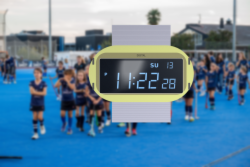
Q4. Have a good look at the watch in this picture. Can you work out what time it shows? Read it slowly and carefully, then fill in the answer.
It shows 11:22:28
